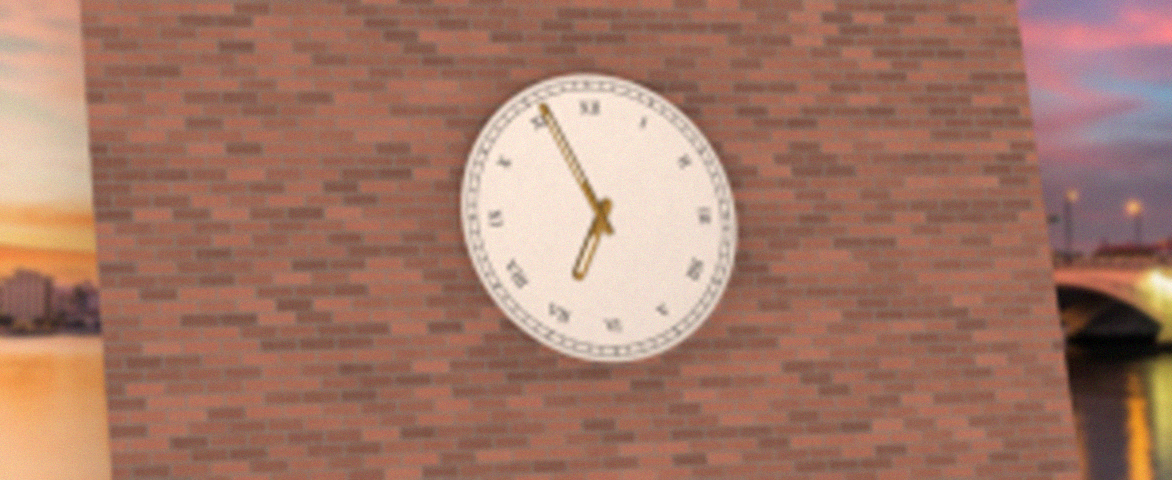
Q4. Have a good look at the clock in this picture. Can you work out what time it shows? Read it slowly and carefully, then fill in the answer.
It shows 6:56
